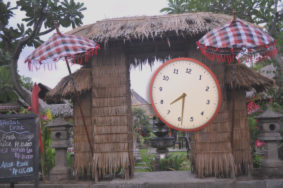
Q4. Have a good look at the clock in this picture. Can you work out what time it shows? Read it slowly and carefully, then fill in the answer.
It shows 7:29
